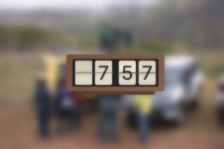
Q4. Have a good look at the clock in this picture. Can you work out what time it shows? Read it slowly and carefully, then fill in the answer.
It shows 7:57
